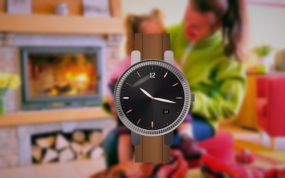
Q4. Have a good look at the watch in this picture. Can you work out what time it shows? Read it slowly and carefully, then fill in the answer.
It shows 10:17
